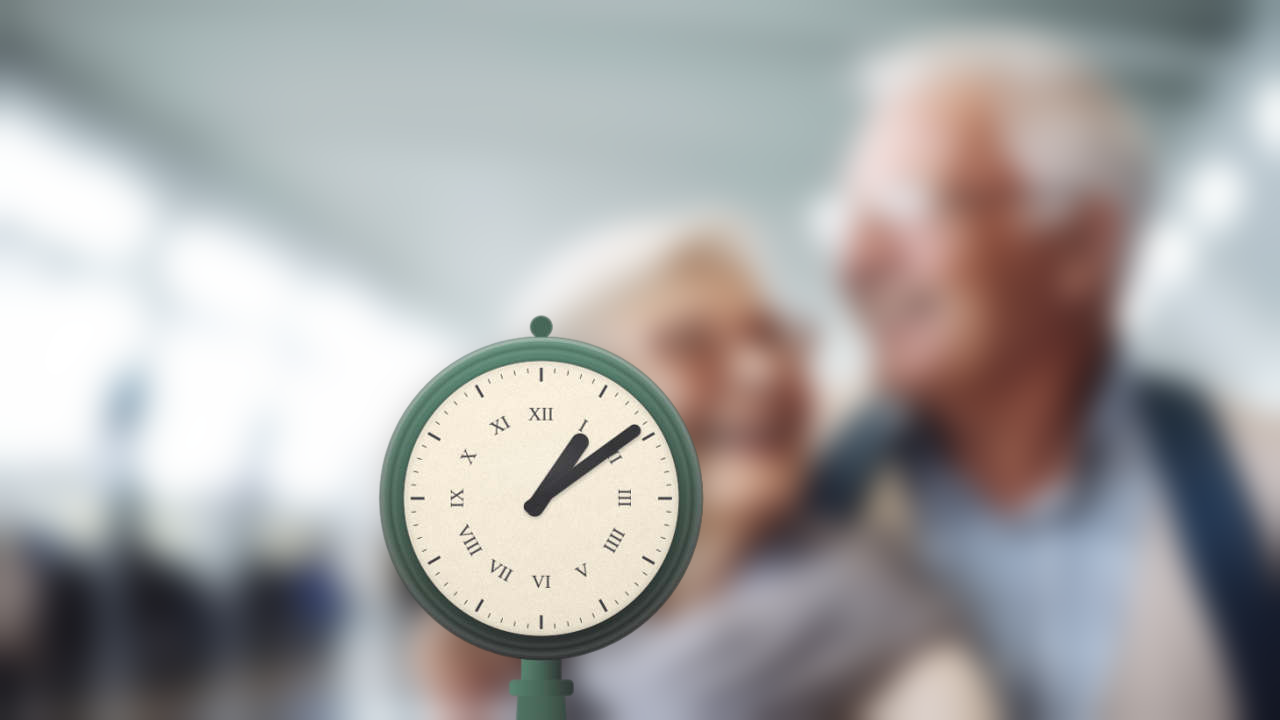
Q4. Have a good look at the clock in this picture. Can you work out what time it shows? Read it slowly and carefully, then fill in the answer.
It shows 1:09
